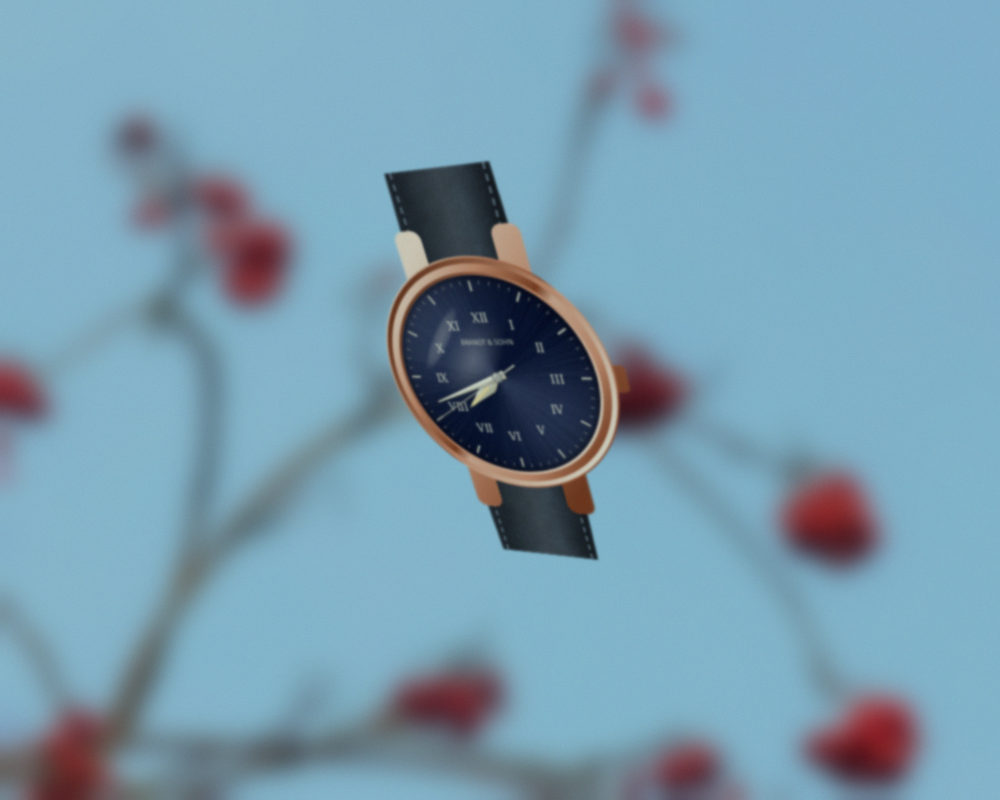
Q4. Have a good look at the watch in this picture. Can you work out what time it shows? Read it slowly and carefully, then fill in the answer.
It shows 7:41:40
